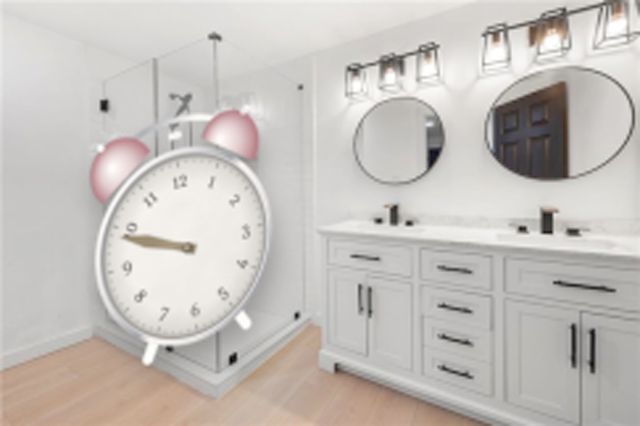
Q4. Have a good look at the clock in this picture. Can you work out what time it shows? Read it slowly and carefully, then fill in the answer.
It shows 9:49
